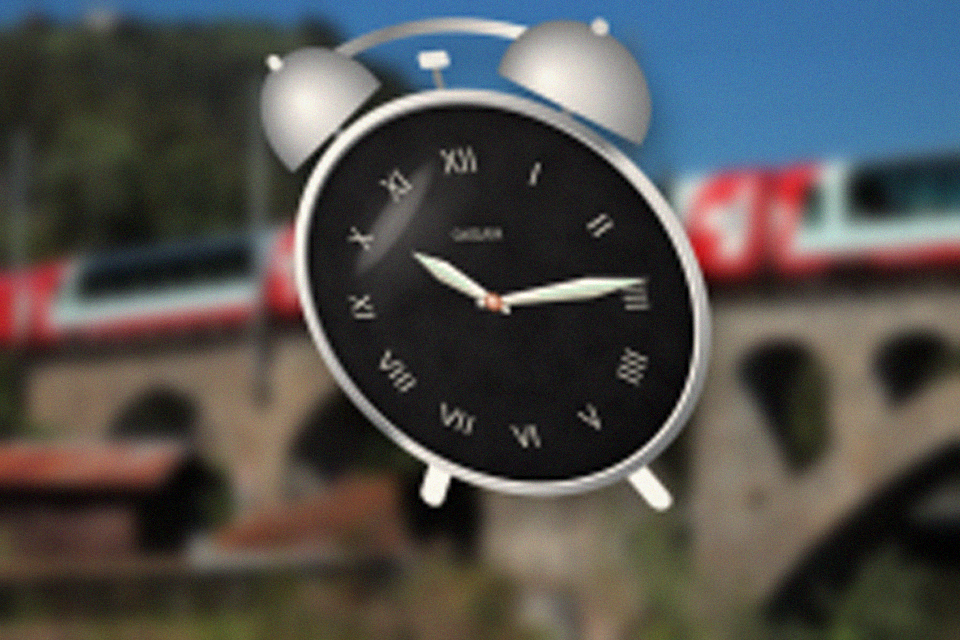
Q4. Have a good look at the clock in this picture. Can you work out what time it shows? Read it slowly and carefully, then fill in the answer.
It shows 10:14
